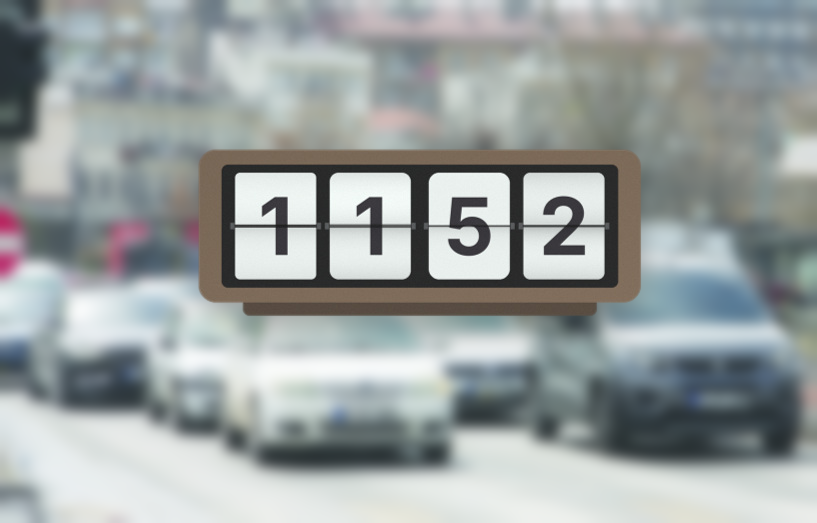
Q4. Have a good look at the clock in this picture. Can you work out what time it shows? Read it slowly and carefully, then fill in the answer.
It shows 11:52
